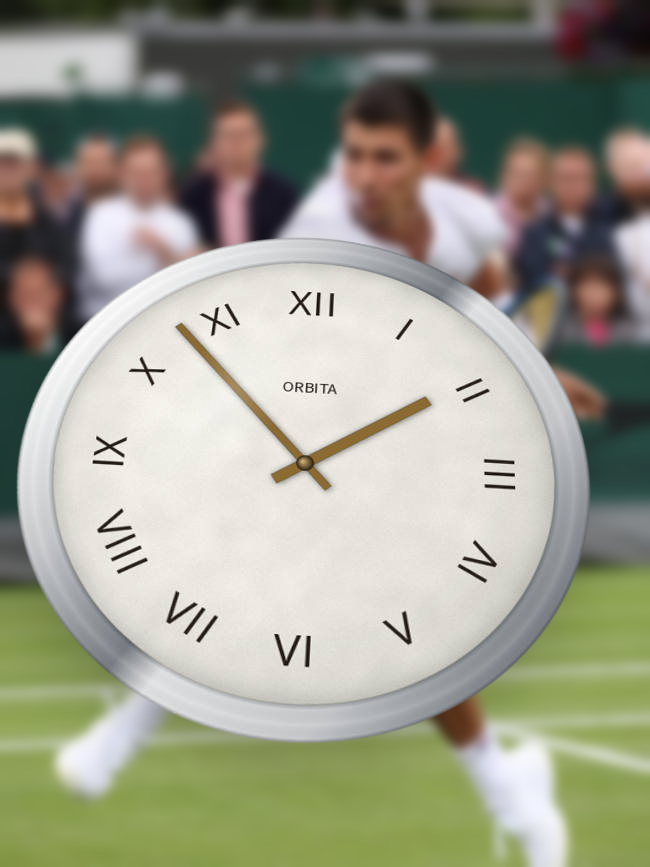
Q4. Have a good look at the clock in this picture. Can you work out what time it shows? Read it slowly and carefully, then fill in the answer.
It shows 1:53
